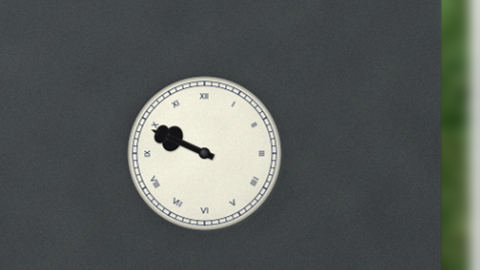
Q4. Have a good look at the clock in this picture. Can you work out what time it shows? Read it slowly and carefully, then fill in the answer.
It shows 9:49
